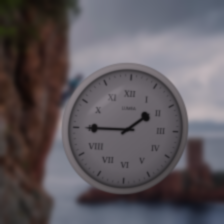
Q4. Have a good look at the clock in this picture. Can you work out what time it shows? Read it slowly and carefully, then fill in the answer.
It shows 1:45
